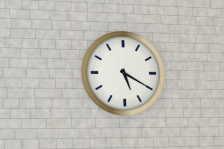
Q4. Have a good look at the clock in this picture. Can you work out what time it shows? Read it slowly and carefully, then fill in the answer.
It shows 5:20
